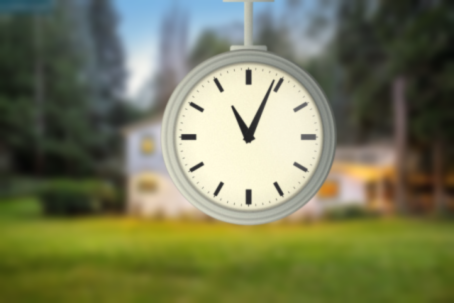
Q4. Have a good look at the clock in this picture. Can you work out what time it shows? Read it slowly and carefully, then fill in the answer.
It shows 11:04
